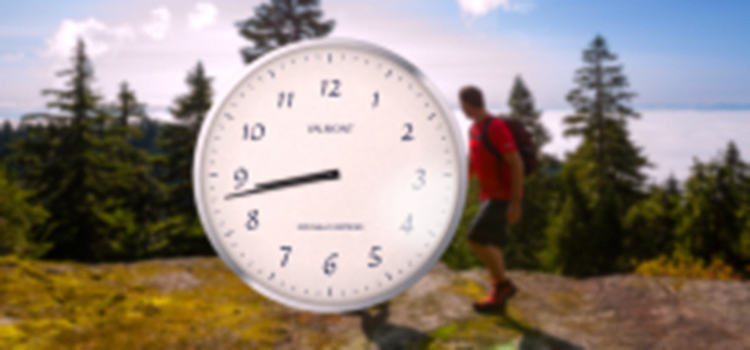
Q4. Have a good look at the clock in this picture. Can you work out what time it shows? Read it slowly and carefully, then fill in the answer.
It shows 8:43
